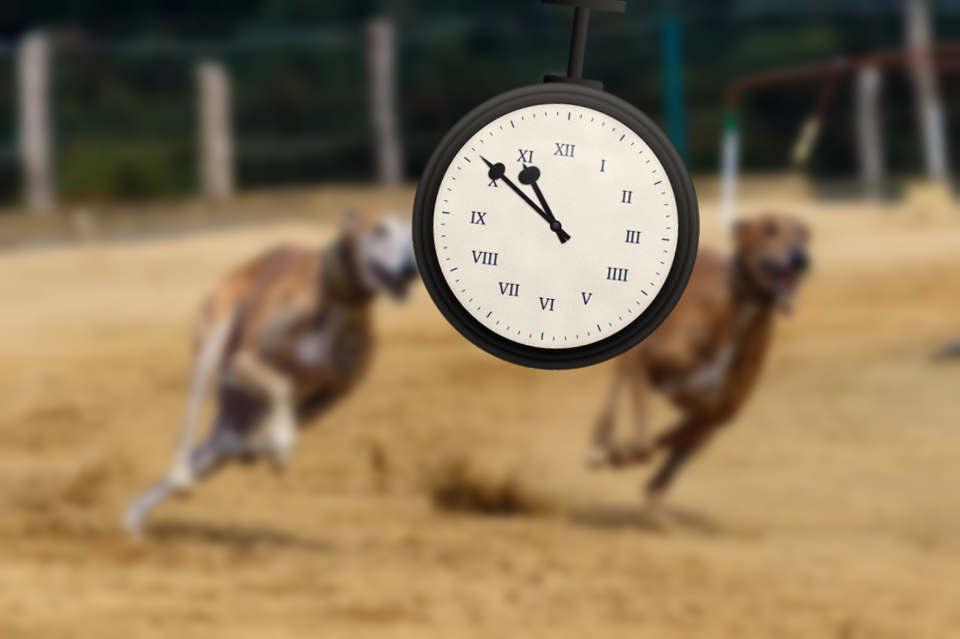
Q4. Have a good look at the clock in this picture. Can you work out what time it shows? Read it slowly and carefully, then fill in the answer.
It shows 10:51
